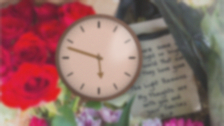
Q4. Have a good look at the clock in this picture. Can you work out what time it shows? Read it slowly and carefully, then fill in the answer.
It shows 5:48
